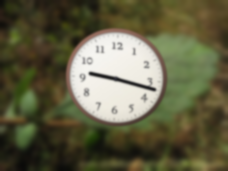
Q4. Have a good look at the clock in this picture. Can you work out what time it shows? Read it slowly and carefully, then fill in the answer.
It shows 9:17
